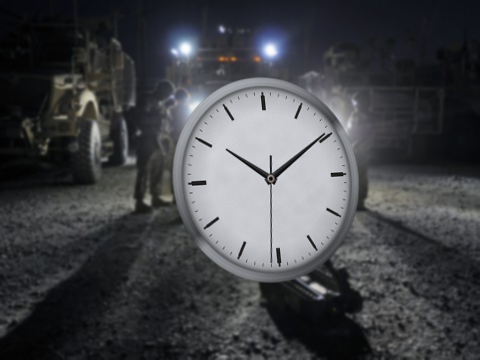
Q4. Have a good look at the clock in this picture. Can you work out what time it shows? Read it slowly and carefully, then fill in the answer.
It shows 10:09:31
